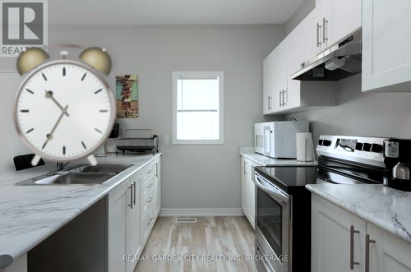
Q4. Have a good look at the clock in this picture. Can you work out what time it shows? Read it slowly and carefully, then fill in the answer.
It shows 10:35
